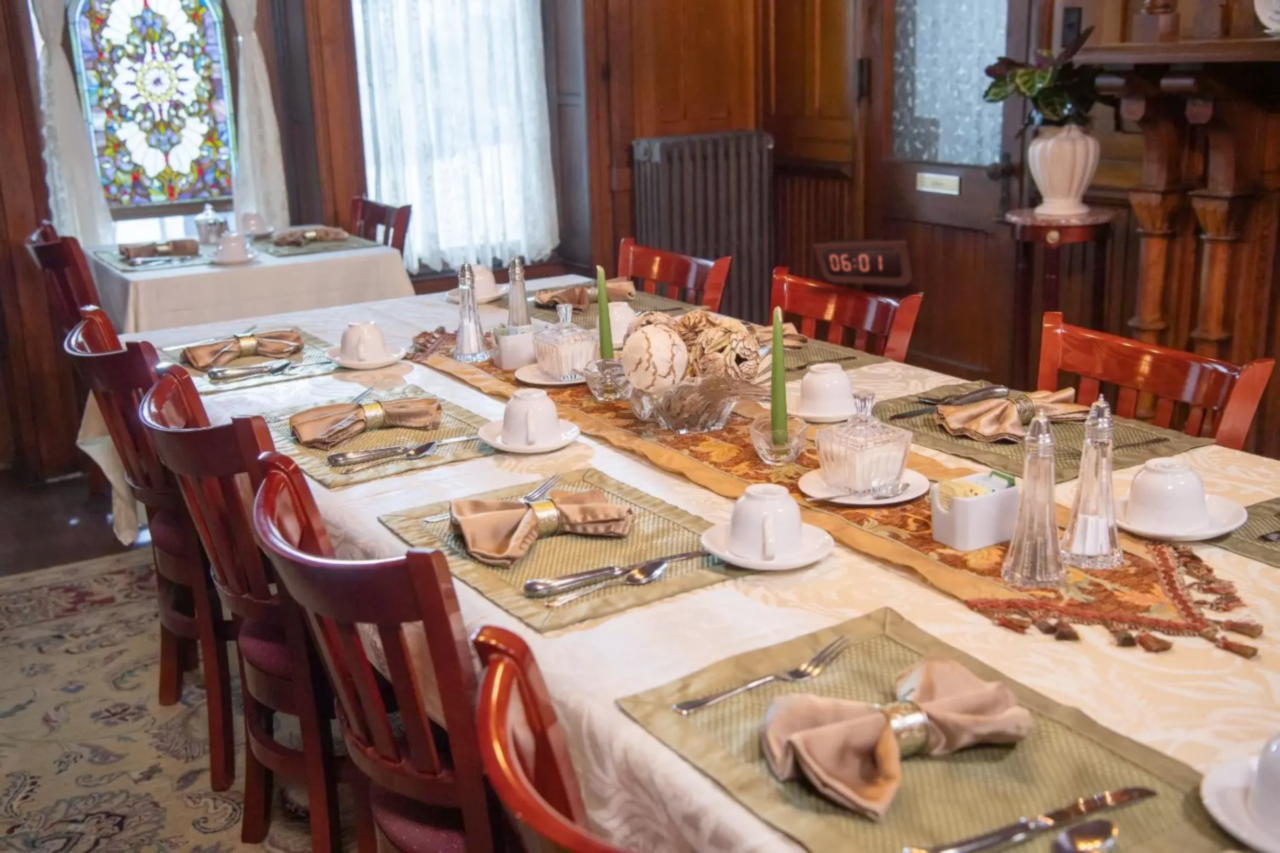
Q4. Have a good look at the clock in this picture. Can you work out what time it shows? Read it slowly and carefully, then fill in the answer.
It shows 6:01
